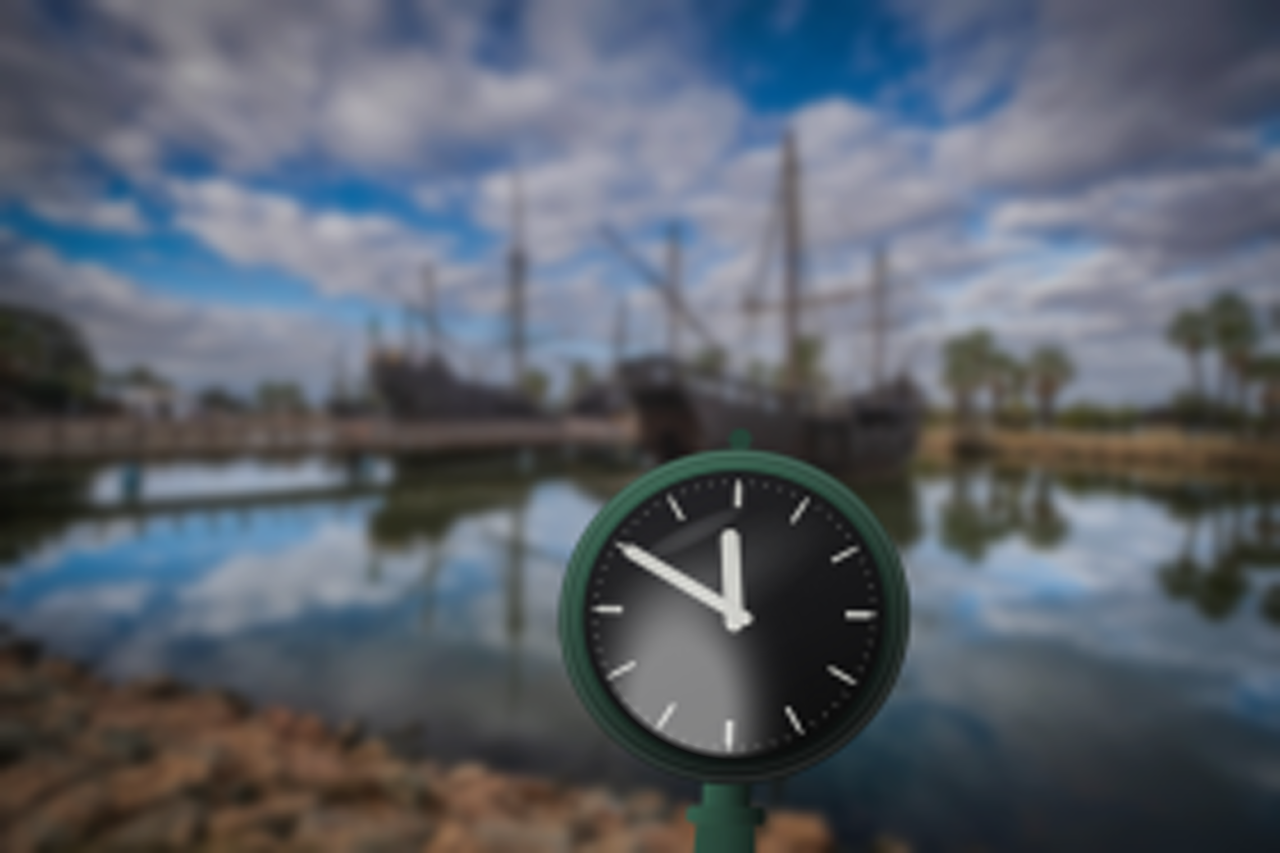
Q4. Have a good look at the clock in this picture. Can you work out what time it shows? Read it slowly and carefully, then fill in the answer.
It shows 11:50
